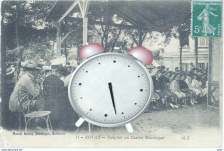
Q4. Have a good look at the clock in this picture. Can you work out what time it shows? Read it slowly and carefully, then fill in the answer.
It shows 5:27
